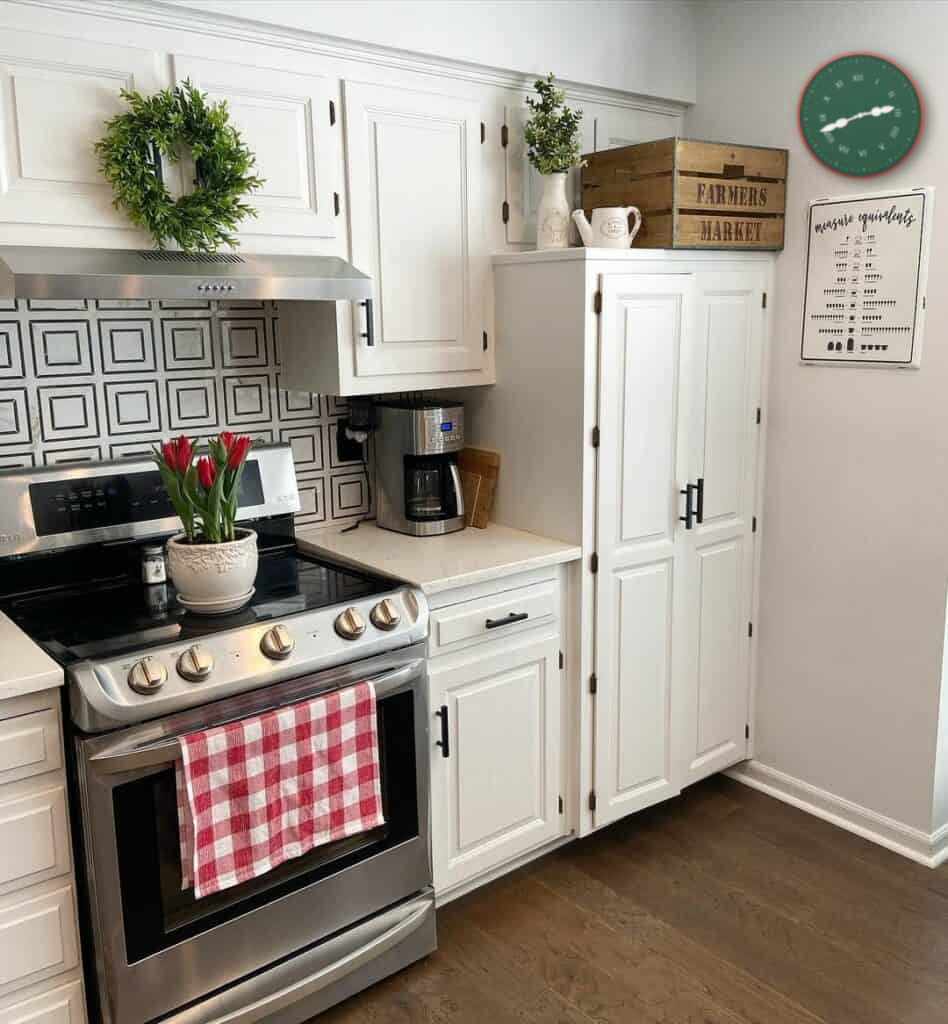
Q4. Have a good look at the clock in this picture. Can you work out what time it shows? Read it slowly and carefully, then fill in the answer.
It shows 2:42
